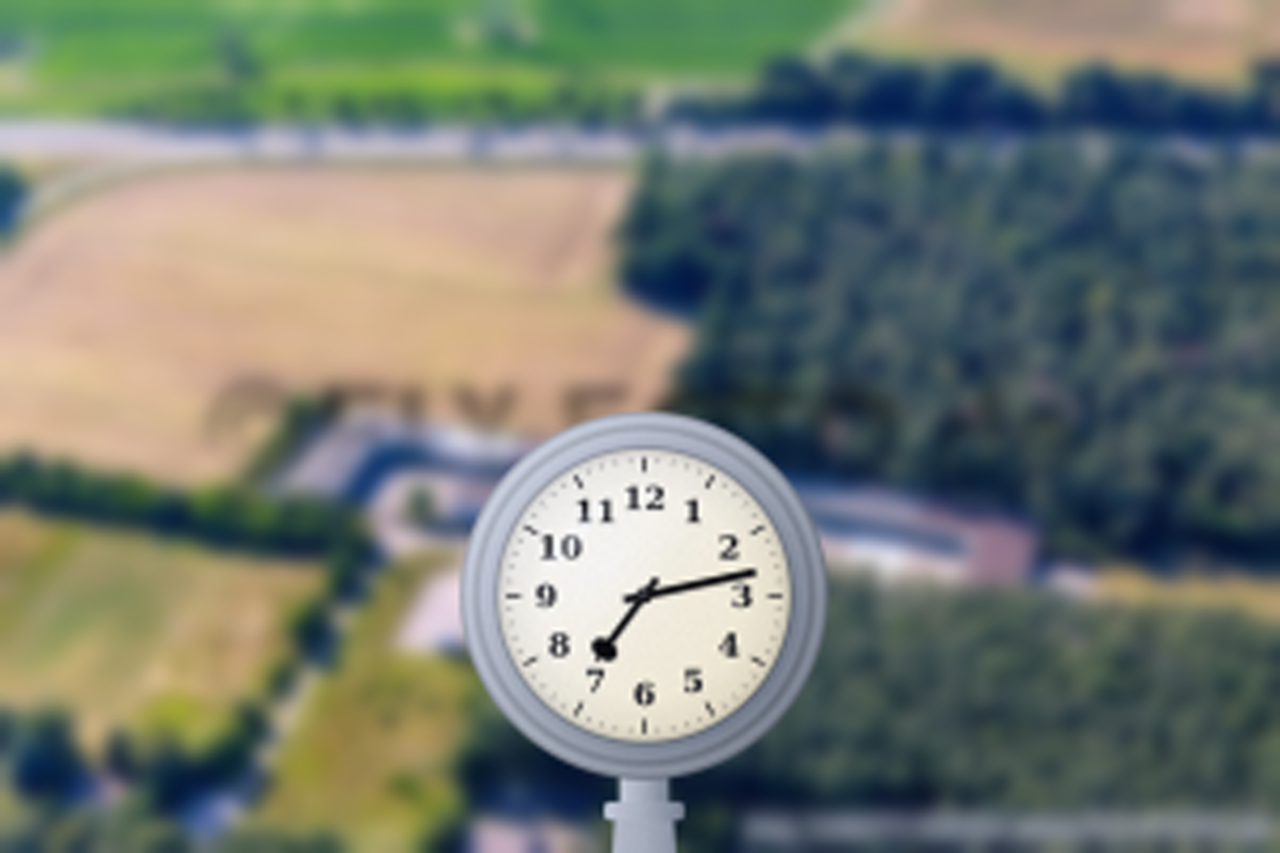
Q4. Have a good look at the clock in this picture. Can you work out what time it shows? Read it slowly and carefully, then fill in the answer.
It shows 7:13
